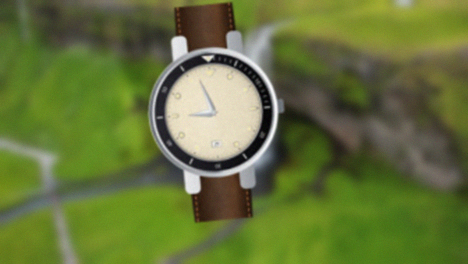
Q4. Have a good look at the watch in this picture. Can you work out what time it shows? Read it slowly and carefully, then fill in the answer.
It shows 8:57
